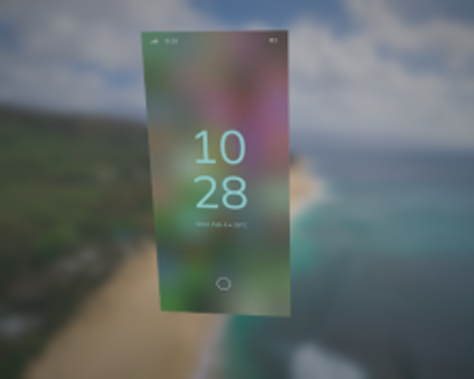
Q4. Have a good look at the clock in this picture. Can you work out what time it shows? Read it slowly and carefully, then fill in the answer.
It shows 10:28
